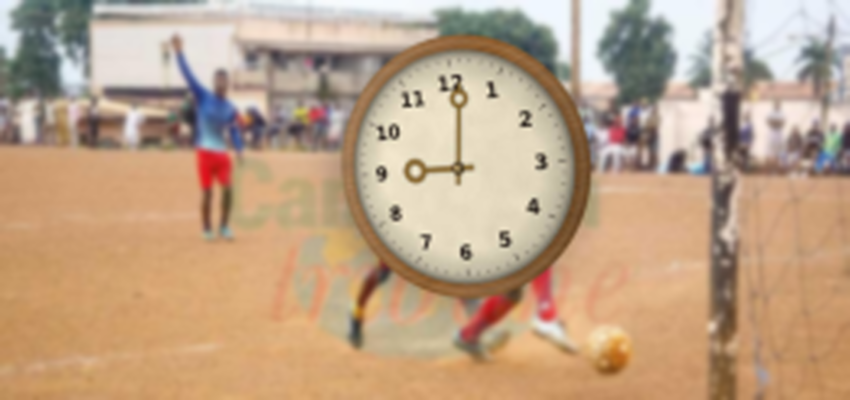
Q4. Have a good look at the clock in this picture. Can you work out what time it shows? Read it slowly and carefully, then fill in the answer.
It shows 9:01
